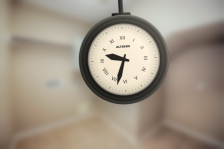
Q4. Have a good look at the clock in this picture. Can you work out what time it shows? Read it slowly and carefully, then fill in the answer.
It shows 9:33
